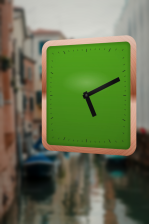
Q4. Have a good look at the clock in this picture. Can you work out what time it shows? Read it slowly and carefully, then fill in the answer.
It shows 5:11
